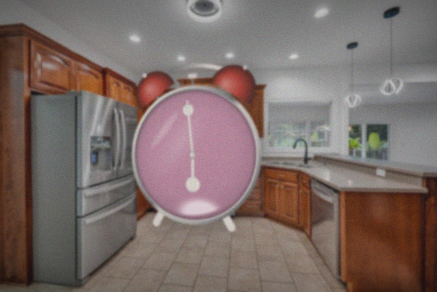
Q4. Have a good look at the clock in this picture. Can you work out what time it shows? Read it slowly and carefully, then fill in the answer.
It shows 5:59
